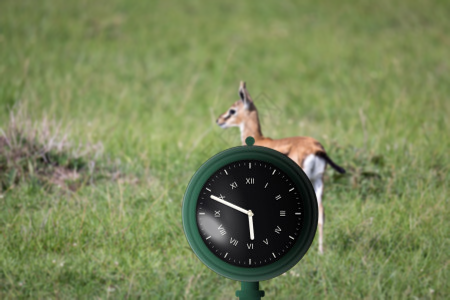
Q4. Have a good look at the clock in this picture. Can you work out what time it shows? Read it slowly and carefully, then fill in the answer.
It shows 5:49
